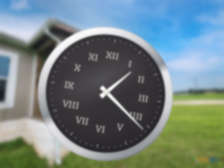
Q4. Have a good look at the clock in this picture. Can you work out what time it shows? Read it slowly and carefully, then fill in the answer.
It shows 1:21
